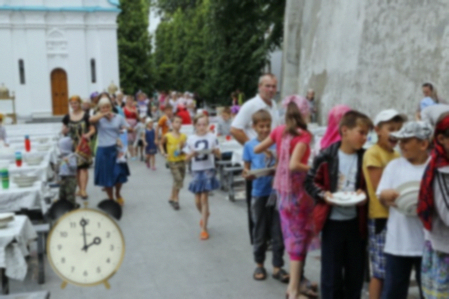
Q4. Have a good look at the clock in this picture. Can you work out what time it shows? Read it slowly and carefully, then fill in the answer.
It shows 1:59
